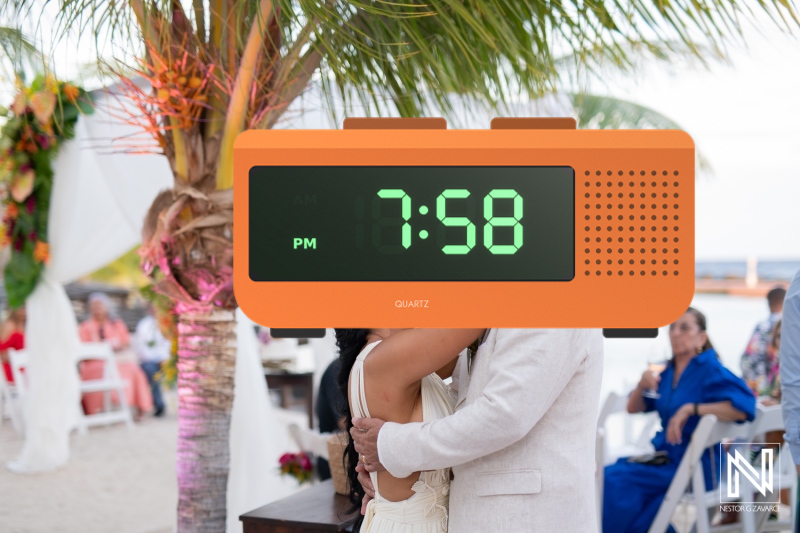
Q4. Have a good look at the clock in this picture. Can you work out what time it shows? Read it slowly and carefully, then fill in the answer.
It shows 7:58
